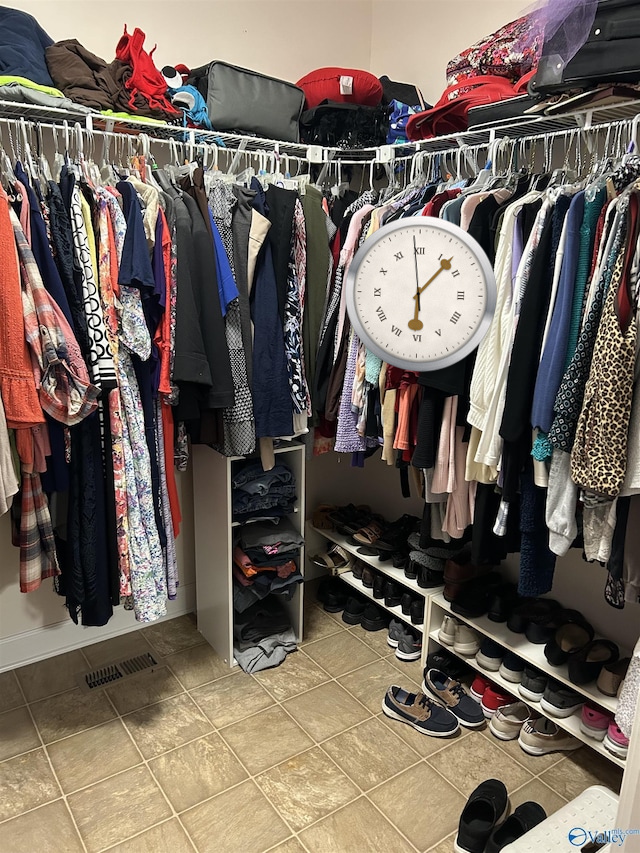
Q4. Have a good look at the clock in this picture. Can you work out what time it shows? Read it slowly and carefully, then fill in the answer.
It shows 6:06:59
